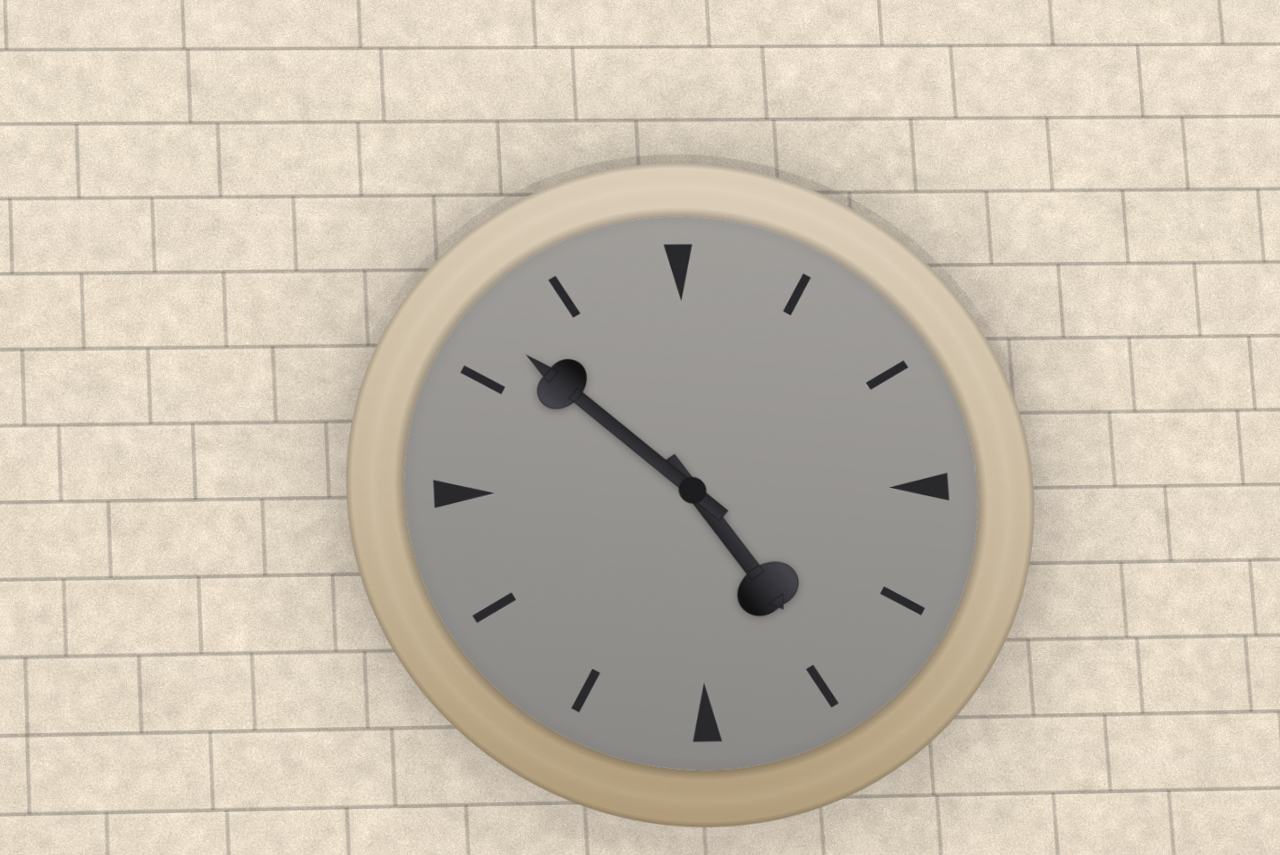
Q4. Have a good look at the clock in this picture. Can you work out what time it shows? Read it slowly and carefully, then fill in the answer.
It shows 4:52
